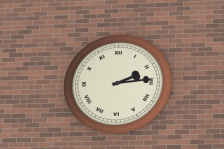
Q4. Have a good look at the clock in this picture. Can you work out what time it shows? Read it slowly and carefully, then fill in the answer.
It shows 2:14
